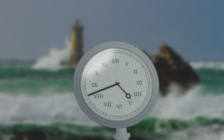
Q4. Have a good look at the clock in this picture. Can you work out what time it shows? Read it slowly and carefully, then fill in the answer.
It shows 4:42
